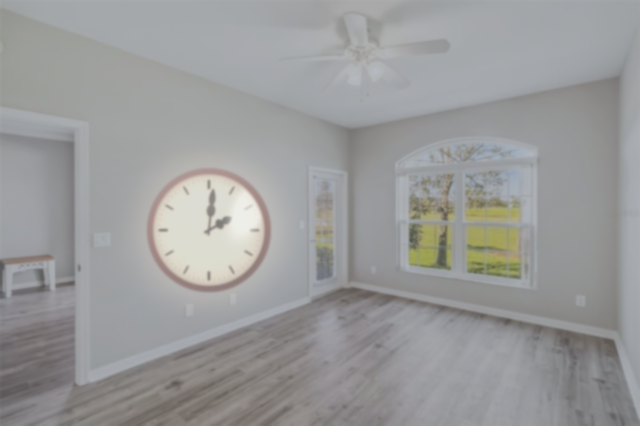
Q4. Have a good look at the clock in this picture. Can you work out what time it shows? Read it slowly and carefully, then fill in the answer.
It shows 2:01
